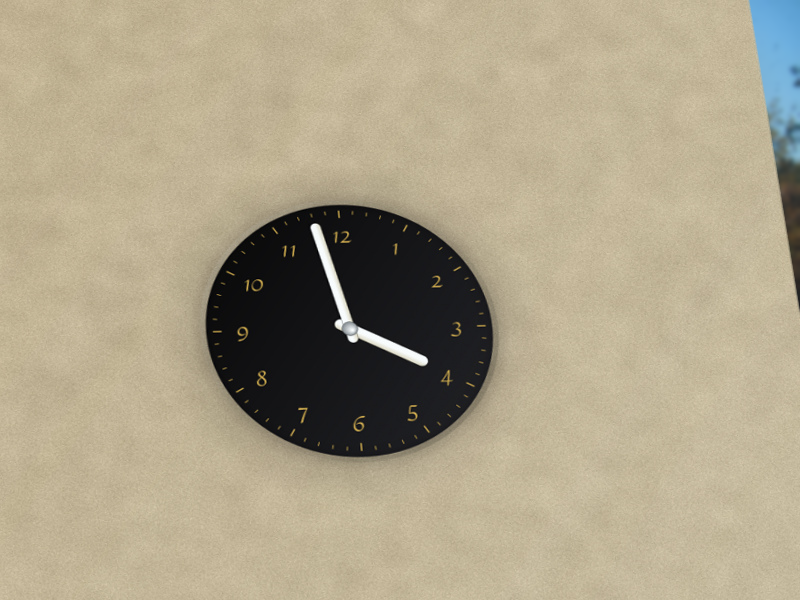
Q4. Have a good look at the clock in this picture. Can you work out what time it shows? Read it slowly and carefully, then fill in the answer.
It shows 3:58
